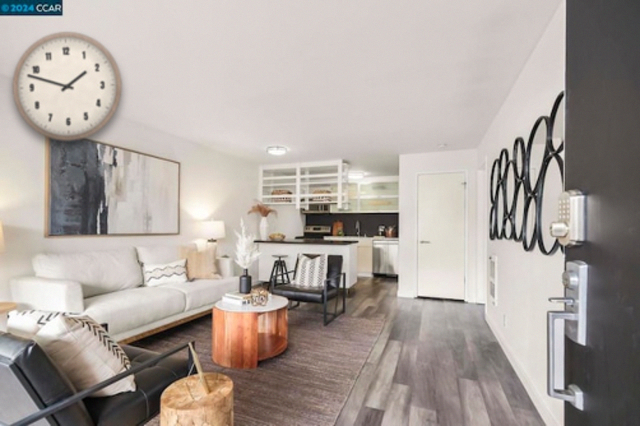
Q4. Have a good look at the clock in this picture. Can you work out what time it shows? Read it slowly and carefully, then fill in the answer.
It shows 1:48
